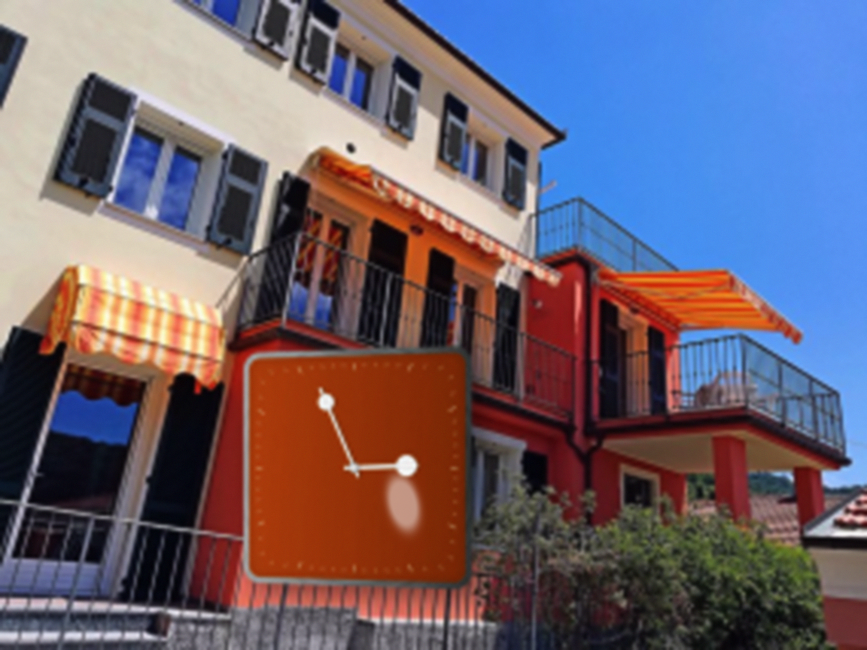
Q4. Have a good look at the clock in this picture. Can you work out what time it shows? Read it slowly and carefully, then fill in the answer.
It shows 2:56
